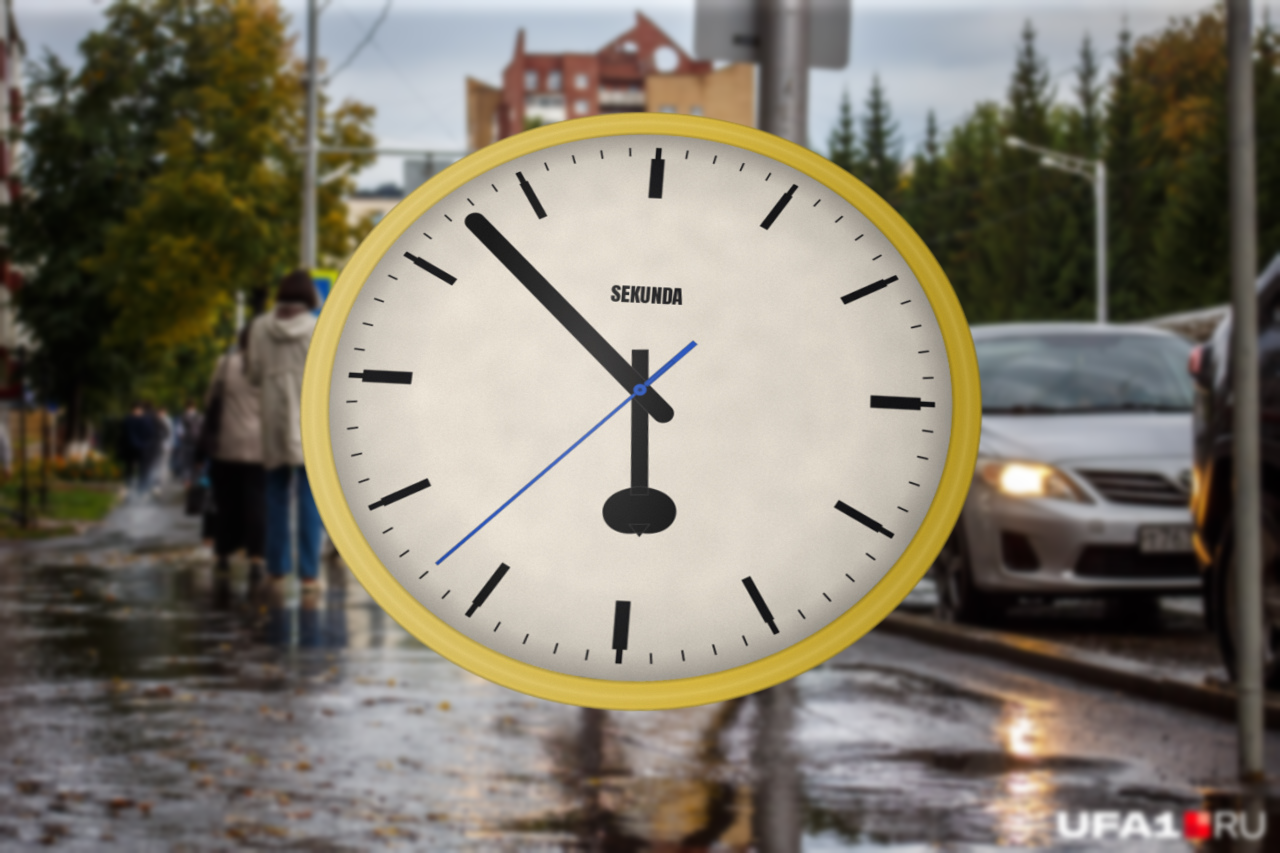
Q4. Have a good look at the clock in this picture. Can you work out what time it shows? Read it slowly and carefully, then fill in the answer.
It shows 5:52:37
